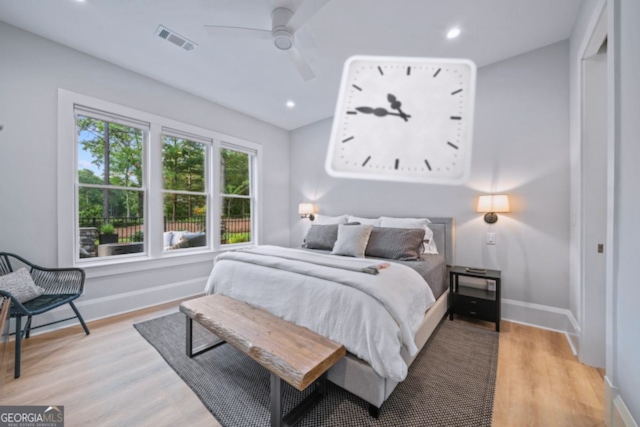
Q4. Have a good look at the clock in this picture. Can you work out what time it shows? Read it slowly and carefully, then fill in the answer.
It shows 10:46
